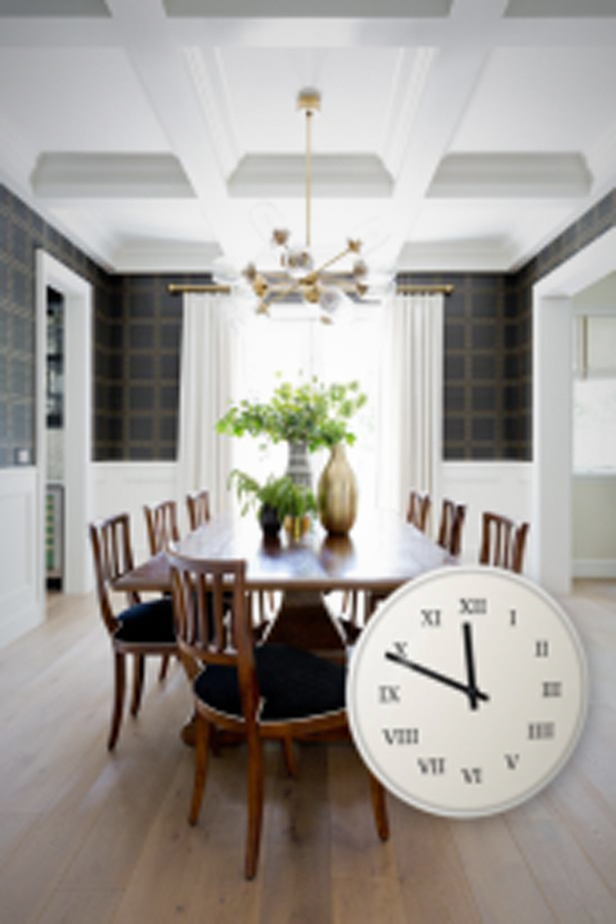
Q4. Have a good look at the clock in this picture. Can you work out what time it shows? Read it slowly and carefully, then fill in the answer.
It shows 11:49
